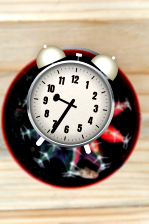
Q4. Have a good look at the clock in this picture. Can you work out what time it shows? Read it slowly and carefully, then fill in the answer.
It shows 9:34
